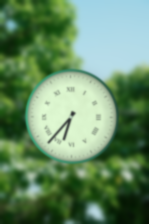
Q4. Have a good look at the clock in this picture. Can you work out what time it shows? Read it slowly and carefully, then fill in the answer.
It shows 6:37
